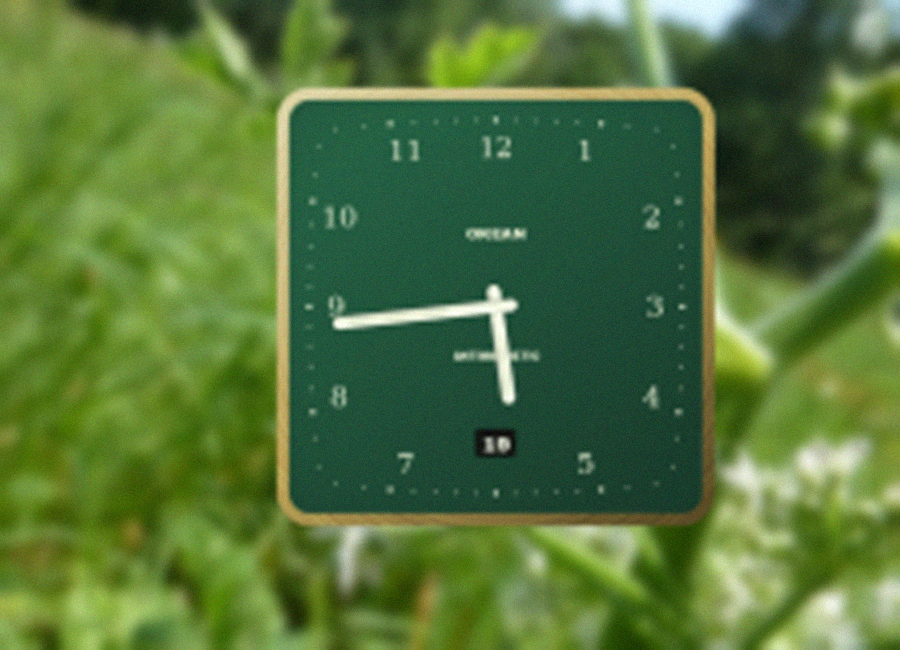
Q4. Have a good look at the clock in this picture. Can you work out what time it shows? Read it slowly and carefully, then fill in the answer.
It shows 5:44
